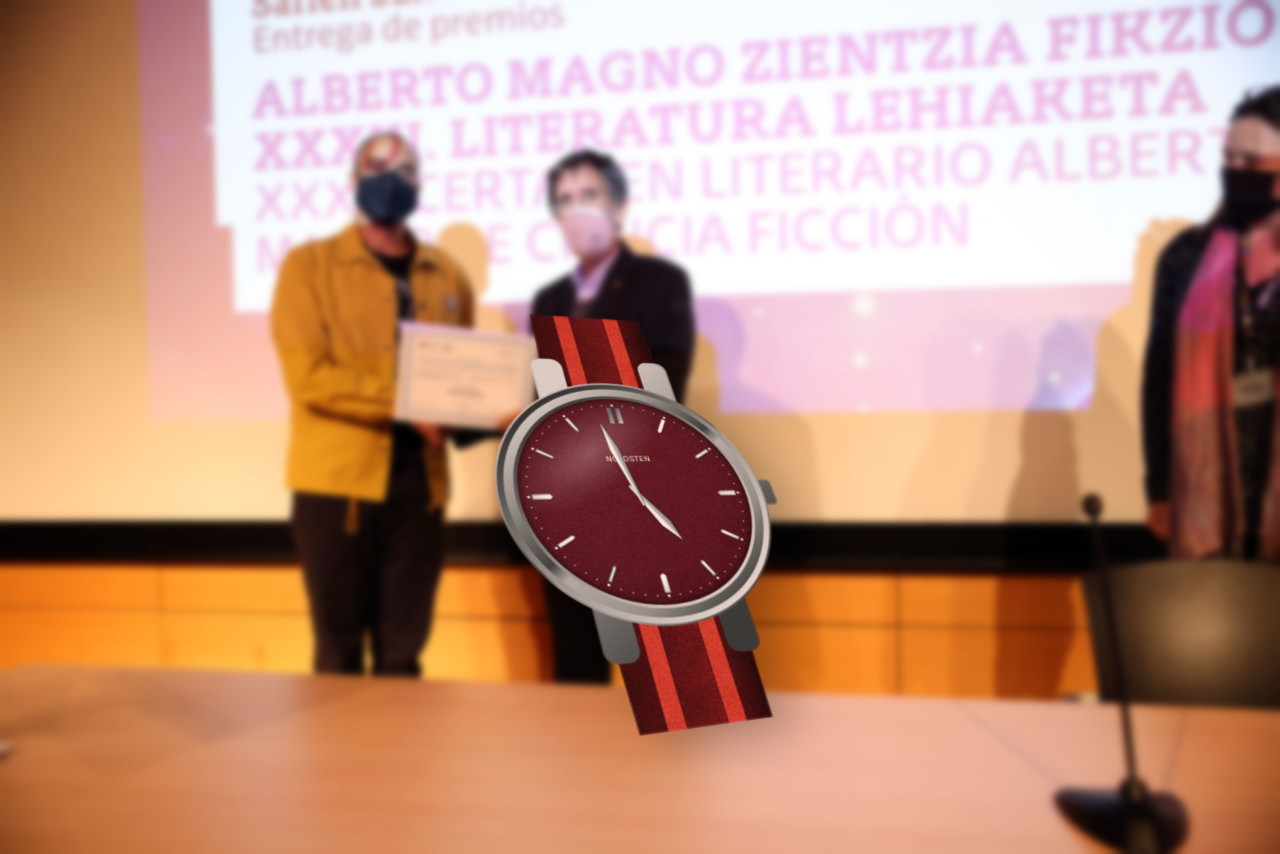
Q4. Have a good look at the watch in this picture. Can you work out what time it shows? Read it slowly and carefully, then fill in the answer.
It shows 4:58
